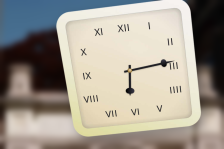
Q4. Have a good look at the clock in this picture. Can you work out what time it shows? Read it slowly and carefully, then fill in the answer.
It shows 6:14
